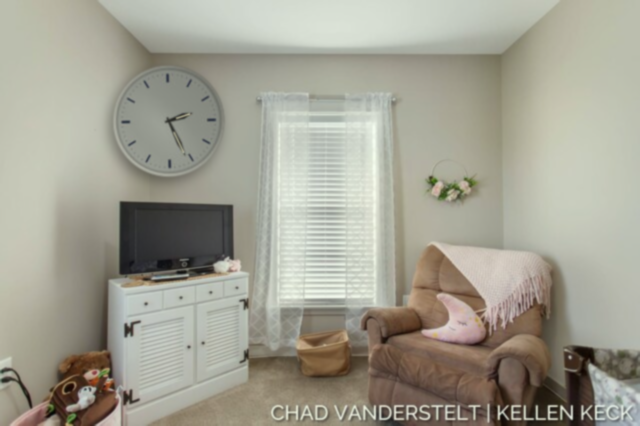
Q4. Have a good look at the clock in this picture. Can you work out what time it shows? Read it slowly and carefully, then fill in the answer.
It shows 2:26
